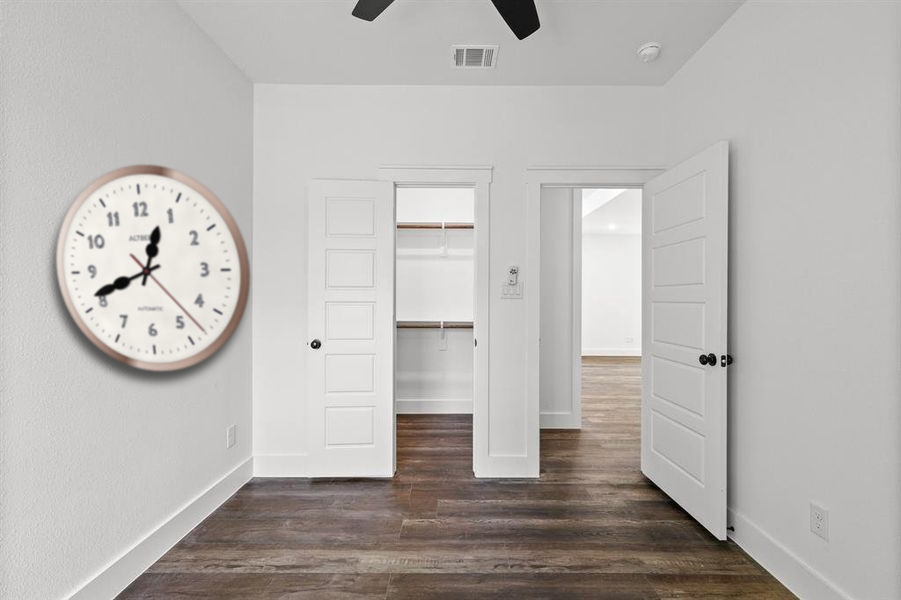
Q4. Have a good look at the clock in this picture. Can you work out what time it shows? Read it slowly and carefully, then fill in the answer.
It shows 12:41:23
